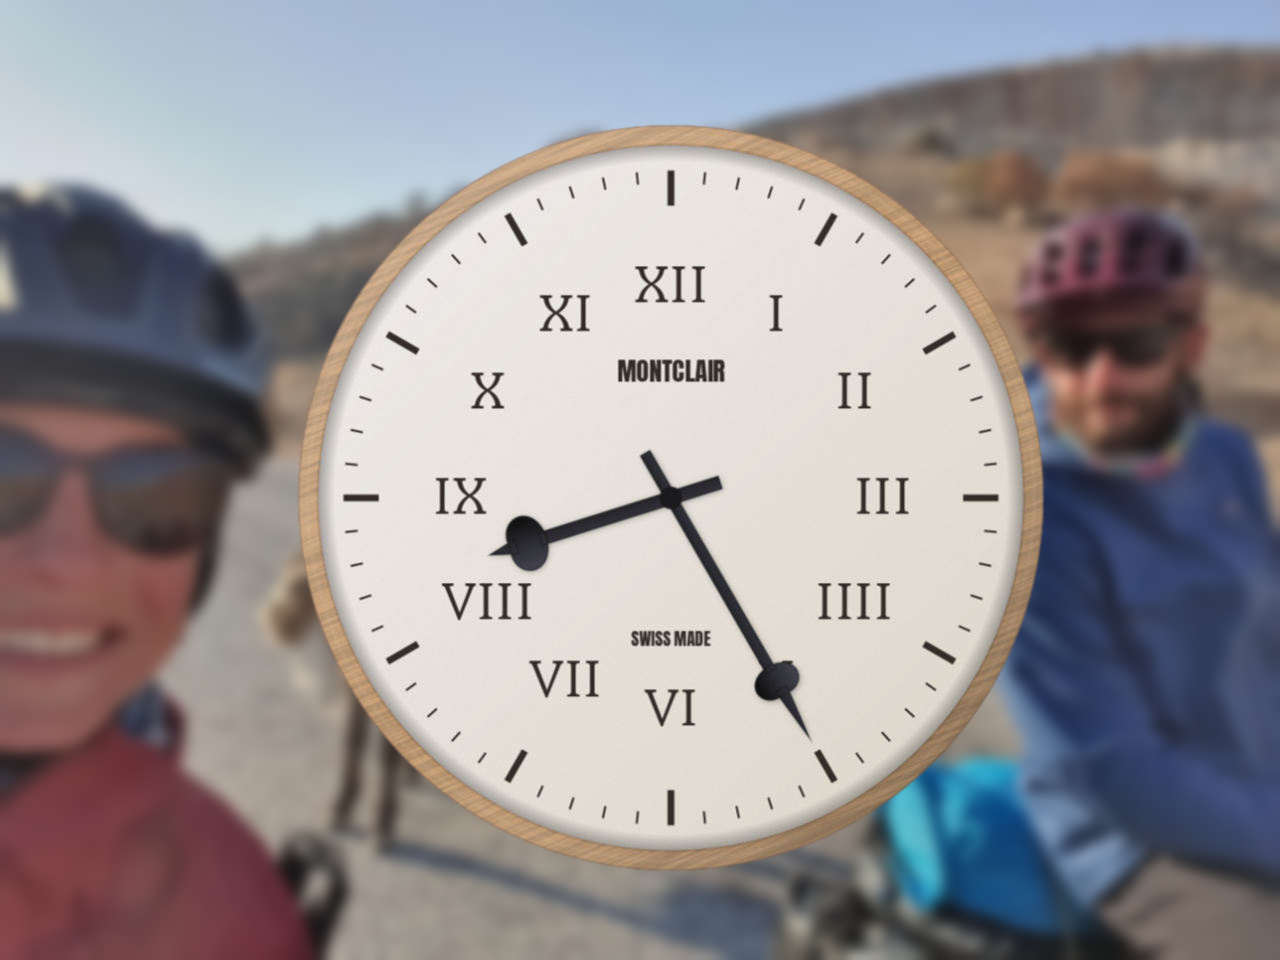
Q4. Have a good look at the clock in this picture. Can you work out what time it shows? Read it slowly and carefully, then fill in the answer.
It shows 8:25
